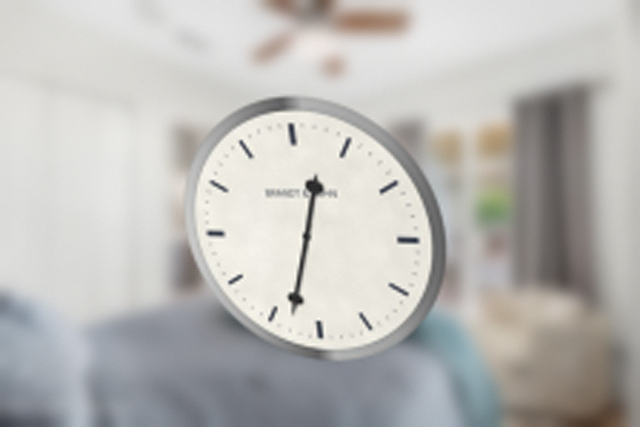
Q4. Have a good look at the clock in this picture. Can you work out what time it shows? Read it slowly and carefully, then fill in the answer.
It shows 12:33
